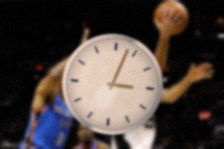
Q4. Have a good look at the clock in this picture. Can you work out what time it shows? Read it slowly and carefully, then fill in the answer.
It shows 3:03
